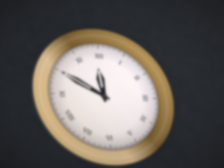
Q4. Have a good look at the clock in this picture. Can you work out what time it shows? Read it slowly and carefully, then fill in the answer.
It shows 11:50
